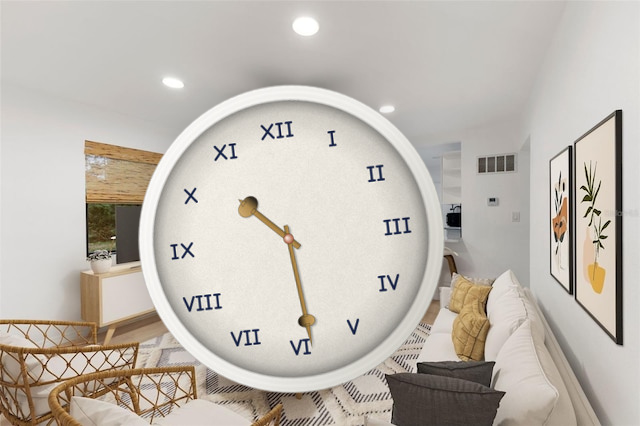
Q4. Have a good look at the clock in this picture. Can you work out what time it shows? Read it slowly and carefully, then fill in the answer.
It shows 10:29
